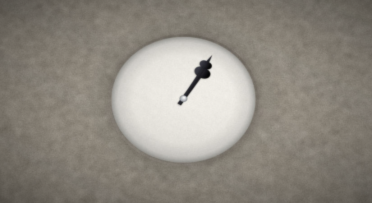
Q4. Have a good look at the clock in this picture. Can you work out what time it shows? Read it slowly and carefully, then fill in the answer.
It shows 1:05
